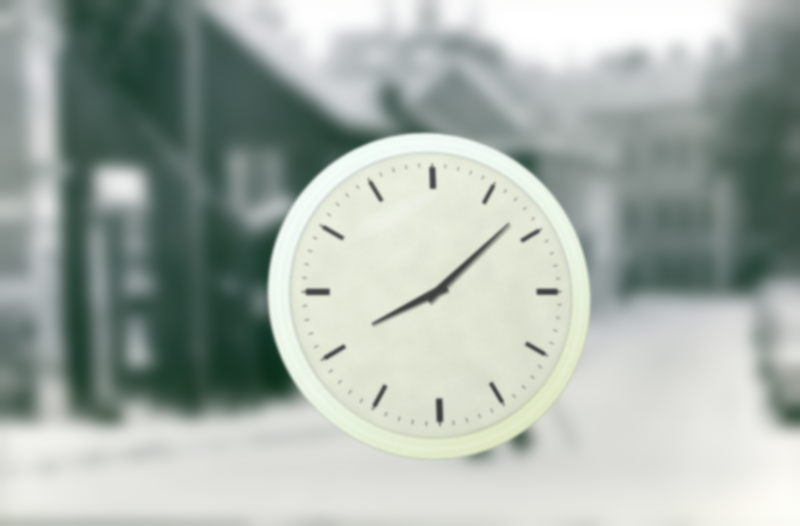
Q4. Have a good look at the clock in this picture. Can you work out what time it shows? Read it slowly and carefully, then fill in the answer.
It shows 8:08
